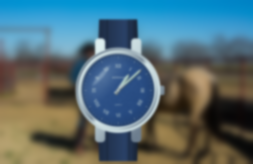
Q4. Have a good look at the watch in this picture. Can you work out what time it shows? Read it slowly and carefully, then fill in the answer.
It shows 1:08
